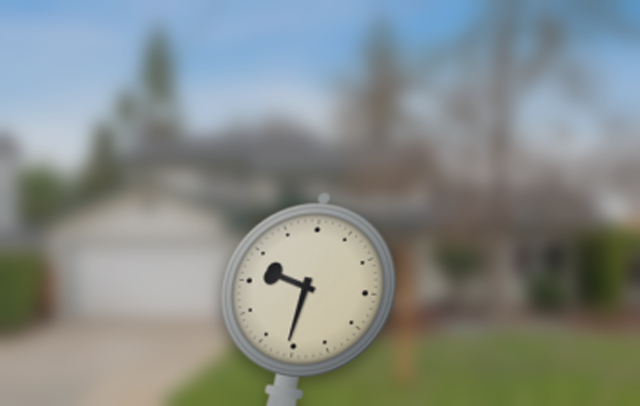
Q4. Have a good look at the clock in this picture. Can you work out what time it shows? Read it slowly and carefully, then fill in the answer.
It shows 9:31
